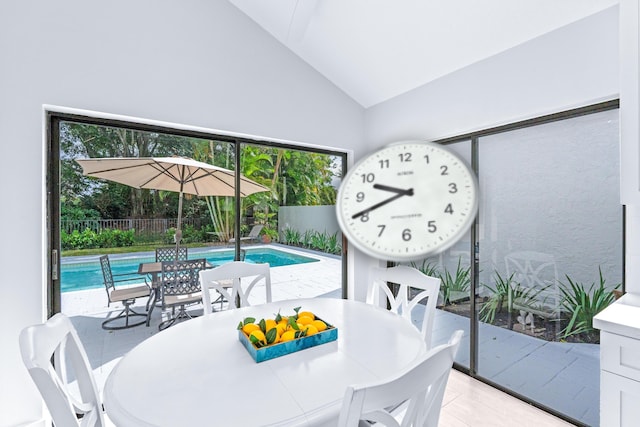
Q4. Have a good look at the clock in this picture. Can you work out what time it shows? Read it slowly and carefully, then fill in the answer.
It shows 9:41
